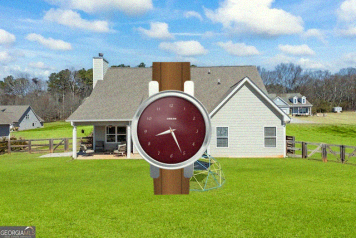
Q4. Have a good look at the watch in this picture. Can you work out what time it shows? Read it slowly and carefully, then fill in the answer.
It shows 8:26
